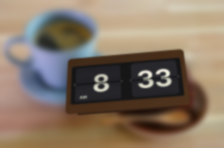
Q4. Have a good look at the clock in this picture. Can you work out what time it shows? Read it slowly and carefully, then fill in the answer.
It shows 8:33
